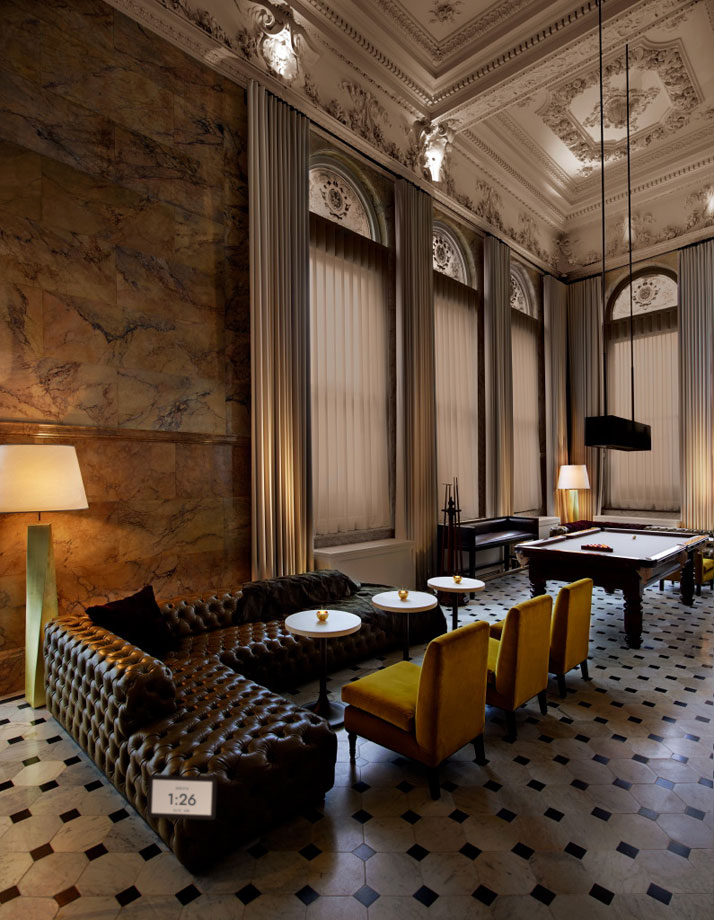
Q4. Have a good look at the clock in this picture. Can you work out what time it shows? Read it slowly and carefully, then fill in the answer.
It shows 1:26
